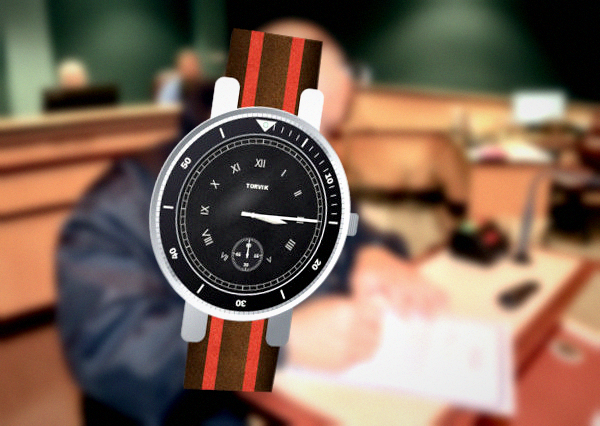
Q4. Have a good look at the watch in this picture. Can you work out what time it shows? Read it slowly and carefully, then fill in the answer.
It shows 3:15
